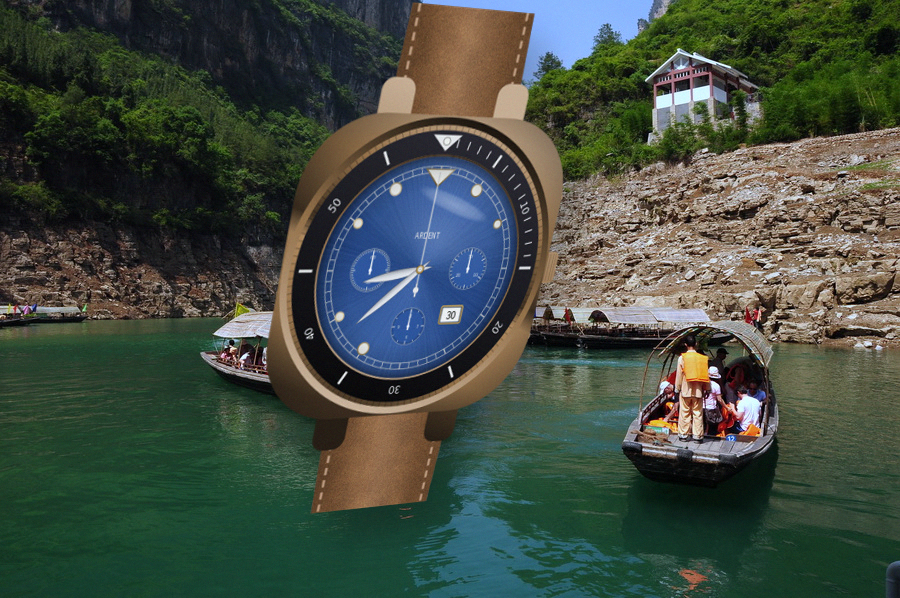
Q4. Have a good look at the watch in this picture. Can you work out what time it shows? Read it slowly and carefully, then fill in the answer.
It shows 8:38
